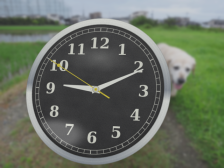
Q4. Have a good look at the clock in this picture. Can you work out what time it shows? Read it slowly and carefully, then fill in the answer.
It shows 9:10:50
